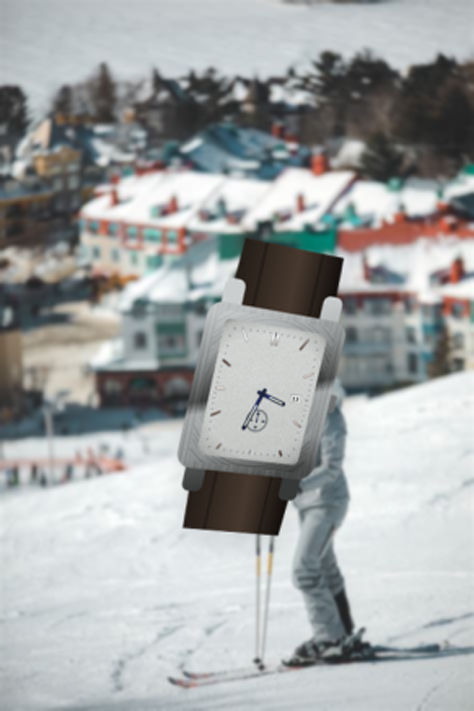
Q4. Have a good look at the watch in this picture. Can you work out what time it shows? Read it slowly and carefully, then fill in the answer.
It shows 3:33
